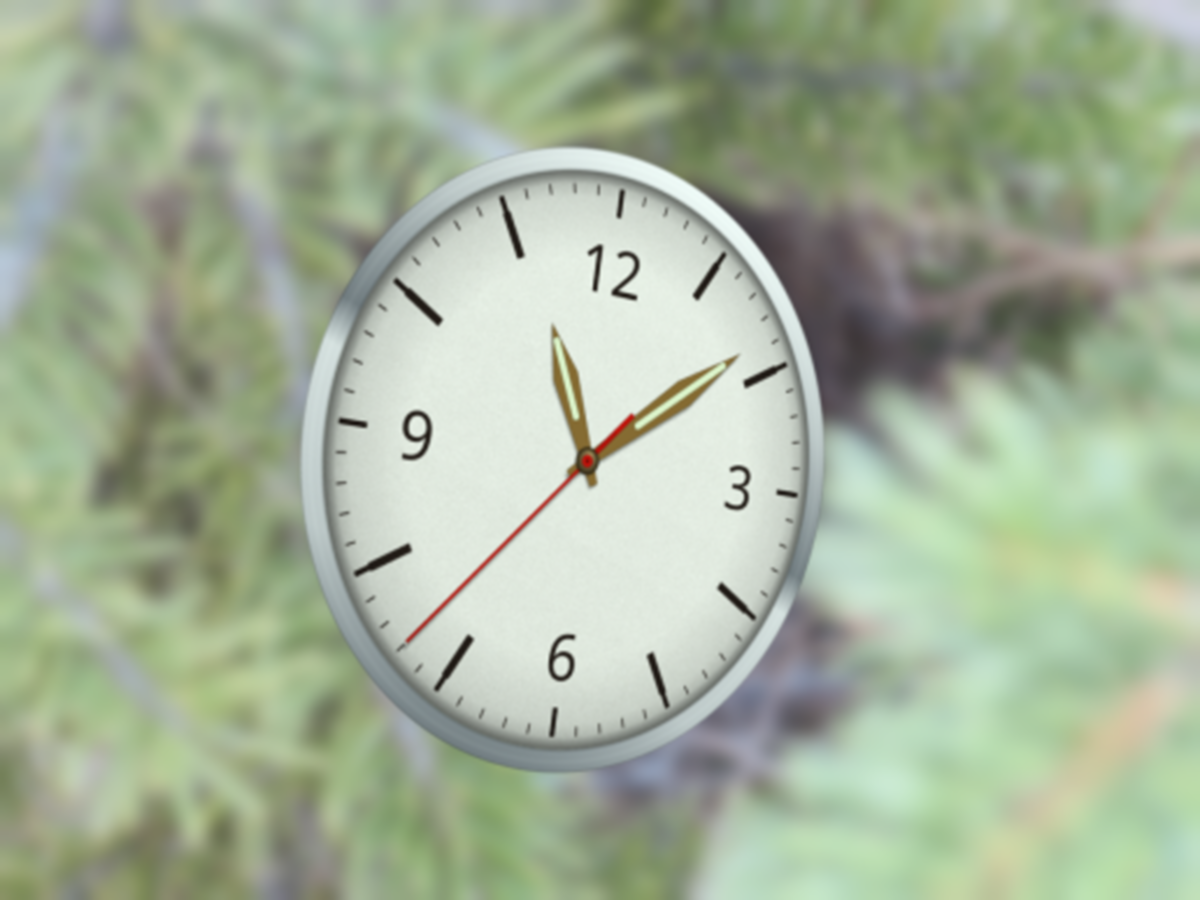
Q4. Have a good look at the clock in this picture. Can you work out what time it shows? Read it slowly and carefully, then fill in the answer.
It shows 11:08:37
